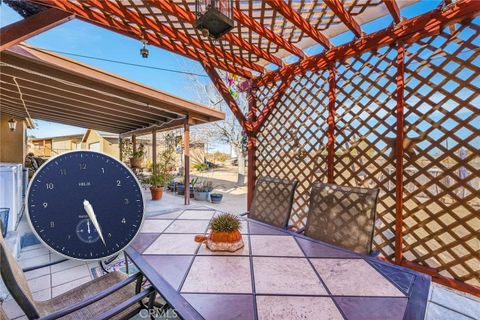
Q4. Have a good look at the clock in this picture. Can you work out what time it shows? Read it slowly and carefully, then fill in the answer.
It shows 5:27
